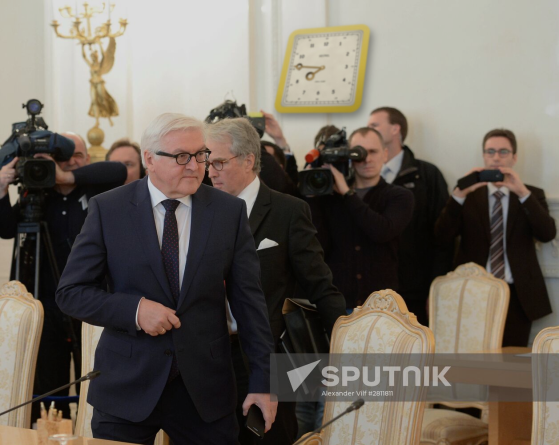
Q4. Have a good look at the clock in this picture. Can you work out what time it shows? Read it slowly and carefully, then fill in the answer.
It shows 7:46
